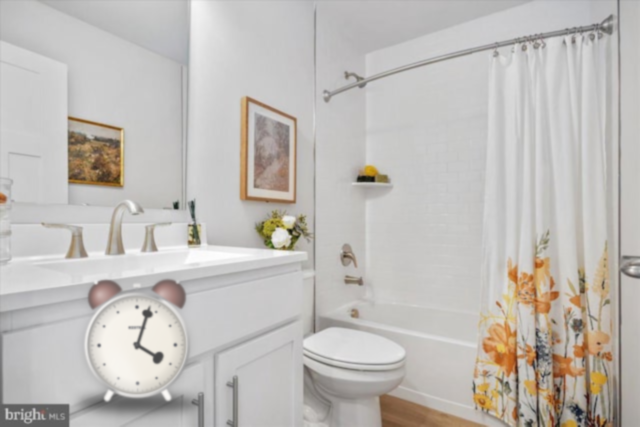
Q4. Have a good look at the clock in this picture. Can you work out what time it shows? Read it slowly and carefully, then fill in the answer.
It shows 4:03
